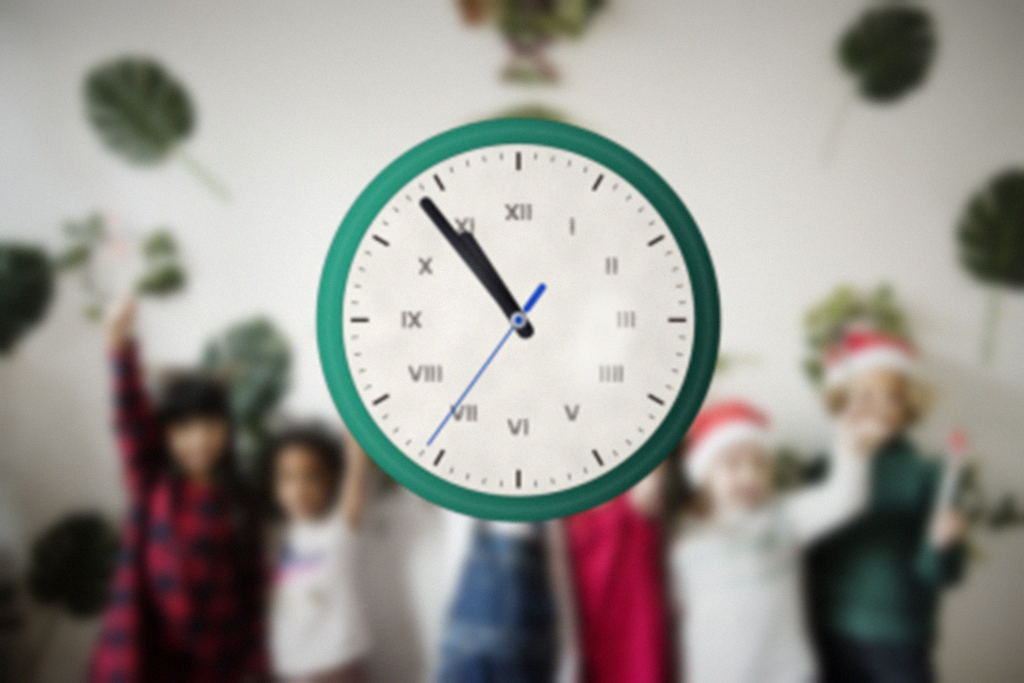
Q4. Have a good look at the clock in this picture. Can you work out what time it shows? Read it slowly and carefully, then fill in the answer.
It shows 10:53:36
